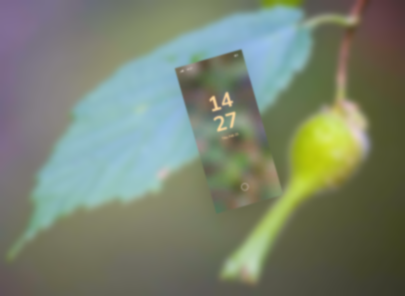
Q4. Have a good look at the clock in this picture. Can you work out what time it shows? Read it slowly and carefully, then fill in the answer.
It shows 14:27
